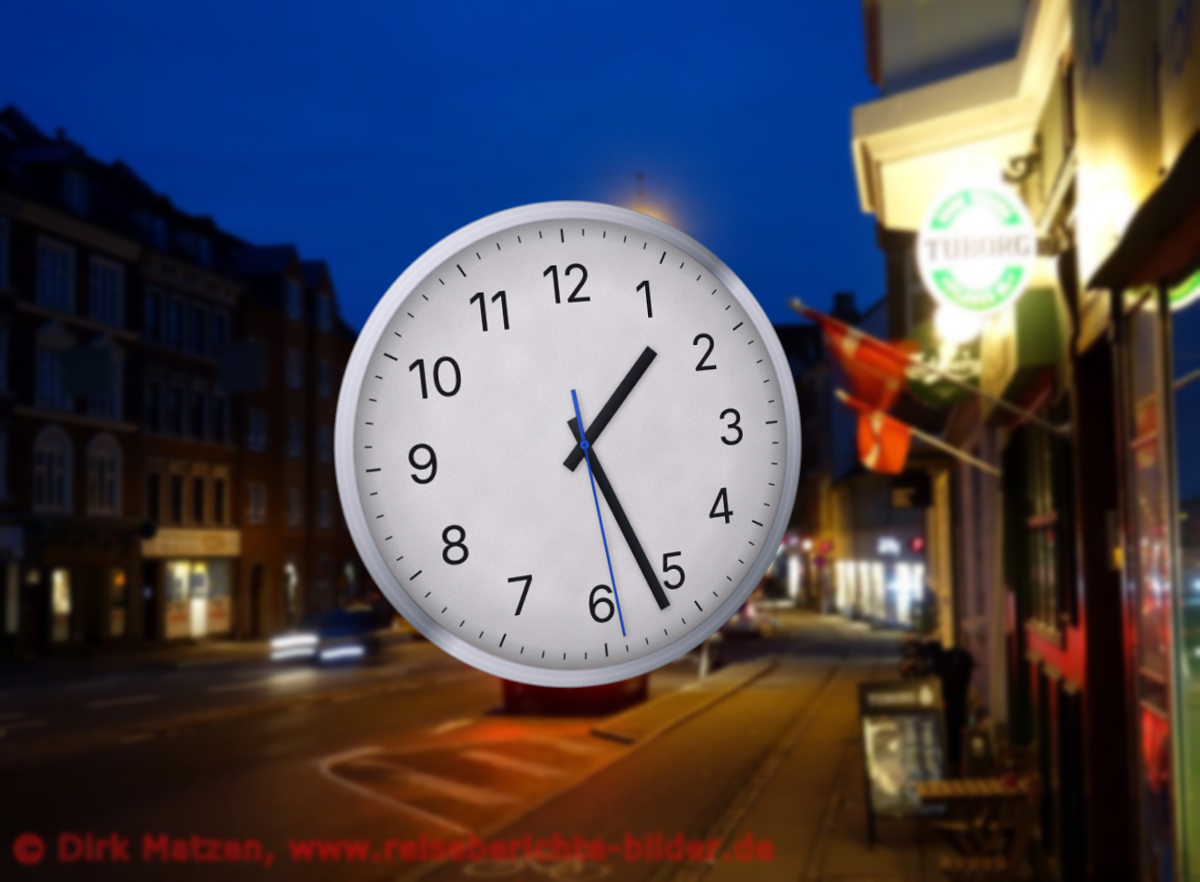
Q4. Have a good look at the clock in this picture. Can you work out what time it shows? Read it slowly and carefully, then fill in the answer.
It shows 1:26:29
